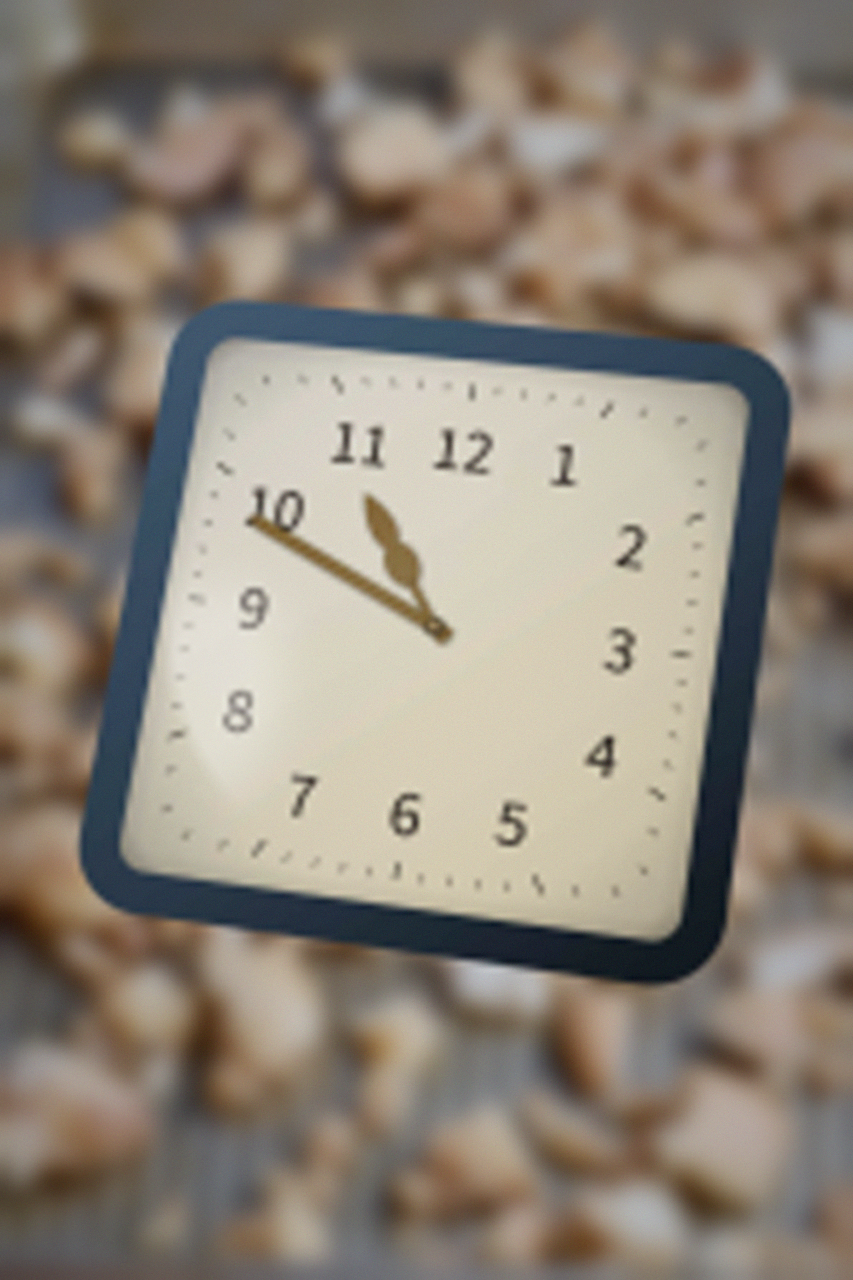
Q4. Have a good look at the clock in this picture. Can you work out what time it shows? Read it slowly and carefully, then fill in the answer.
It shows 10:49
